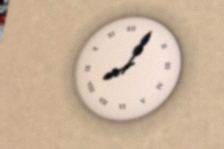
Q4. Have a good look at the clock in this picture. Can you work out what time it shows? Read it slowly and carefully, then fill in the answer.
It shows 8:05
